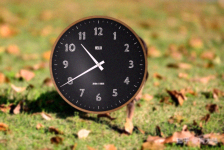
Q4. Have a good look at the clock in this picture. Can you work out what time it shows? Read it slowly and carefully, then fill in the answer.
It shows 10:40
